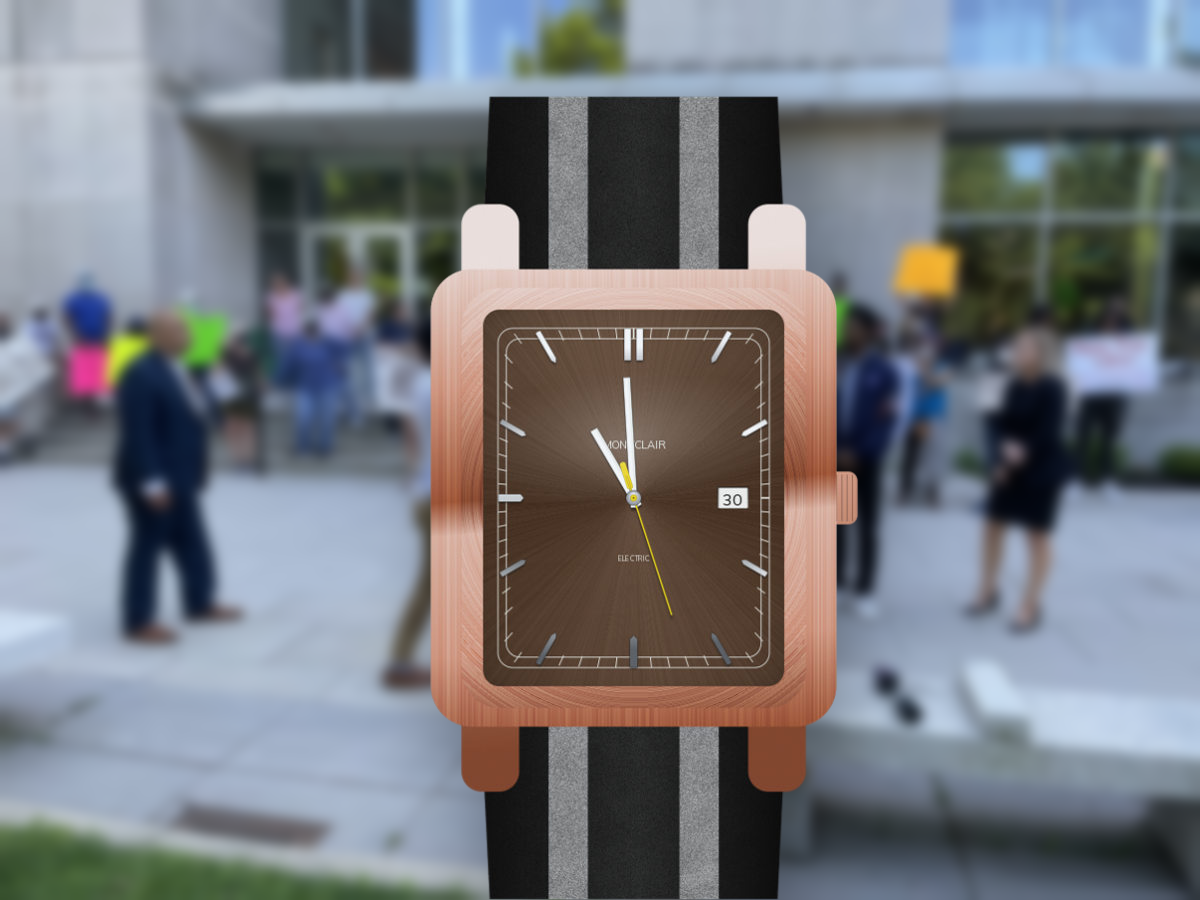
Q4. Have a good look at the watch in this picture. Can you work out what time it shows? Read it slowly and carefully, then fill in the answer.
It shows 10:59:27
